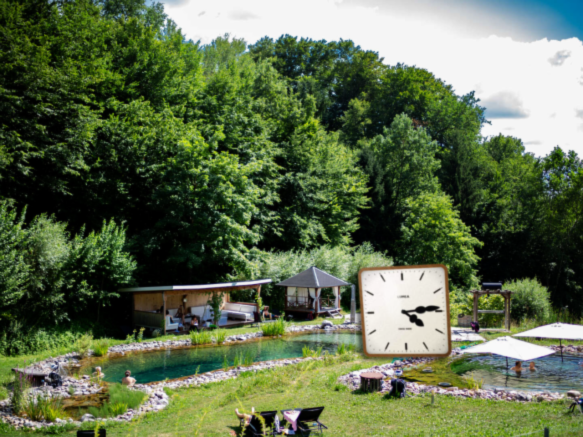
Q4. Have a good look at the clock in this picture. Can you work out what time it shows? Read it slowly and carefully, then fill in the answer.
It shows 4:14
